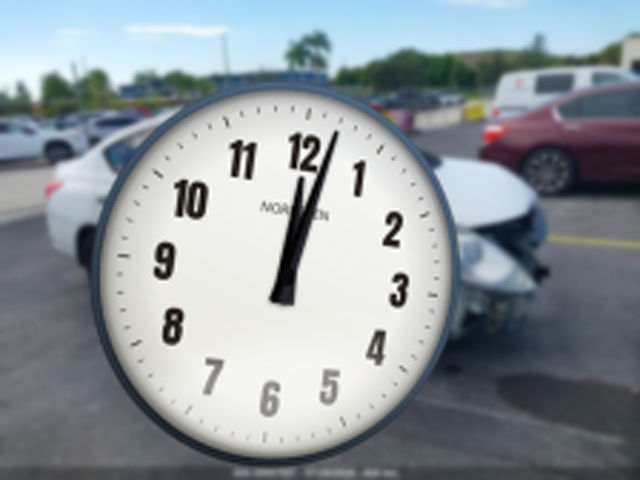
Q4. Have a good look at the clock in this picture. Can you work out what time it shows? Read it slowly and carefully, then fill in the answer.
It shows 12:02
